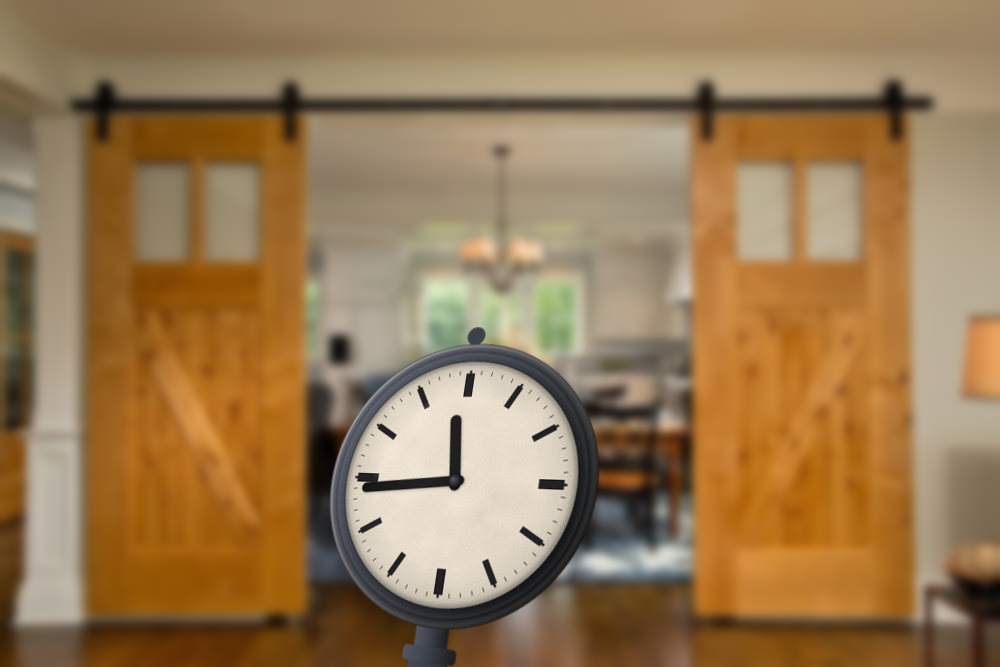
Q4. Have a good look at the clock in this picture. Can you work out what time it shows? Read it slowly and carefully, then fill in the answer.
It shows 11:44
